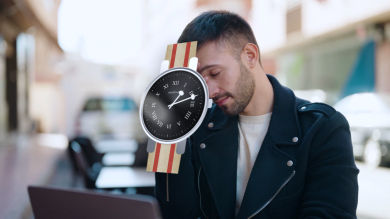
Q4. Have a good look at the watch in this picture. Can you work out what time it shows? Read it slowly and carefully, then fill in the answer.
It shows 1:12
